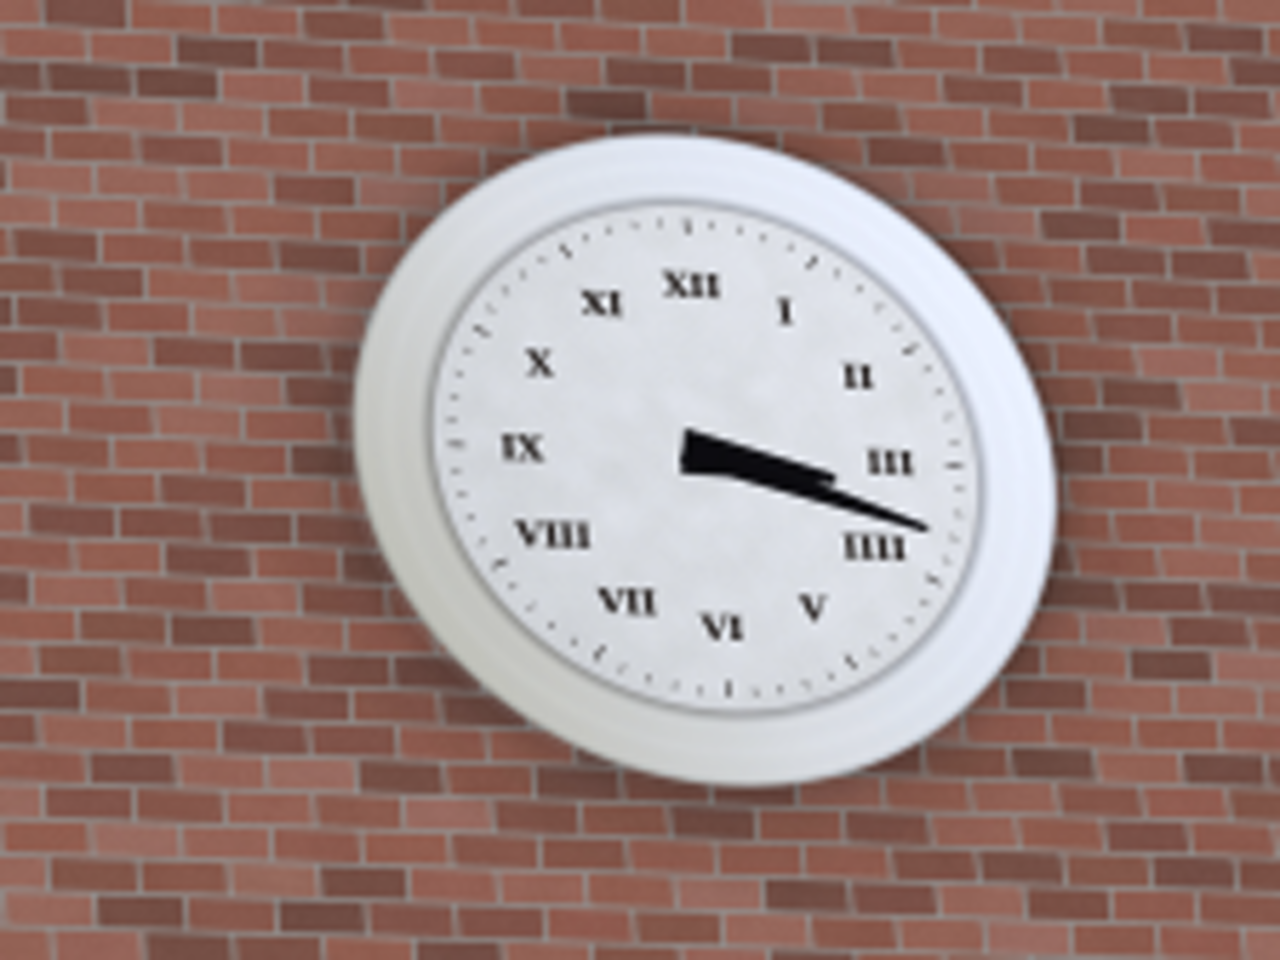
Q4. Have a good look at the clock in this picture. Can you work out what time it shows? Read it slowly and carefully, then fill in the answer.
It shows 3:18
